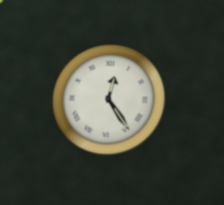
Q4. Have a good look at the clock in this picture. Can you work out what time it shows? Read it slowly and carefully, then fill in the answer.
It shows 12:24
